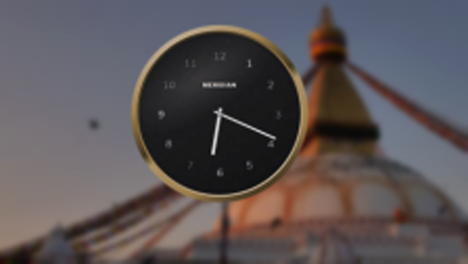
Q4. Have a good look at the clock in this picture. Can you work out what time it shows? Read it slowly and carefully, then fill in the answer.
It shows 6:19
